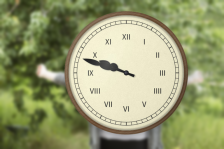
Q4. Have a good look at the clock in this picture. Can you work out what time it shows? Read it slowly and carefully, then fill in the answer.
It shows 9:48
